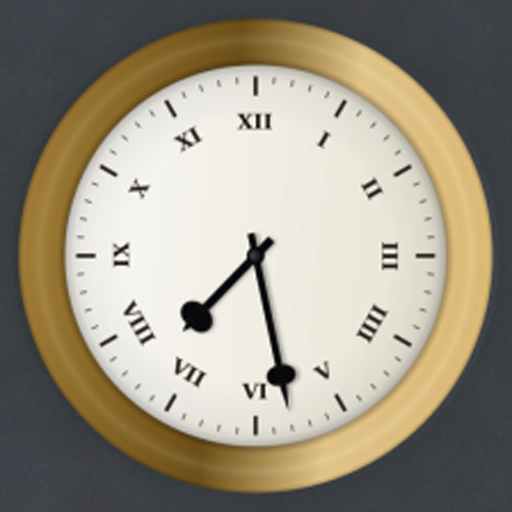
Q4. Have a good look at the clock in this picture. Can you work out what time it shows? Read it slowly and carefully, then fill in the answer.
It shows 7:28
